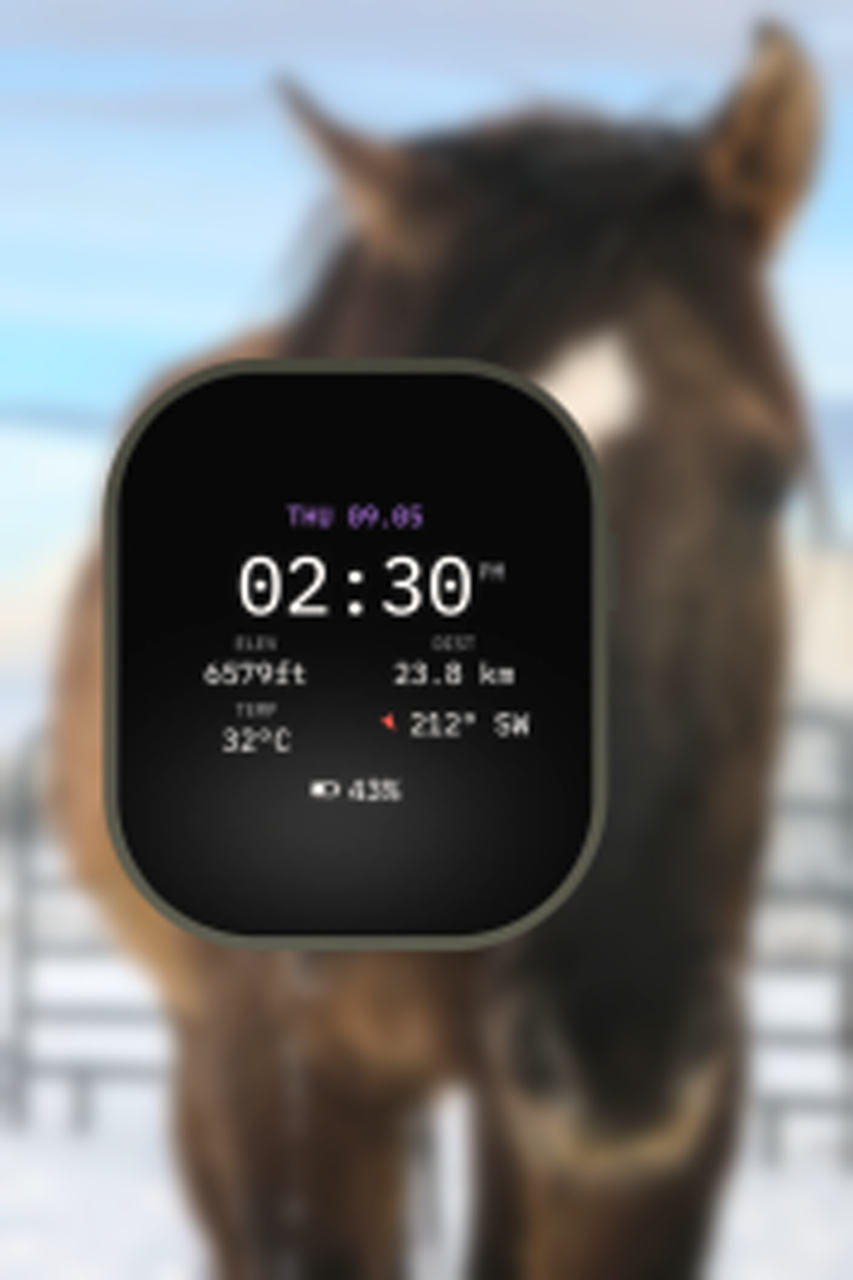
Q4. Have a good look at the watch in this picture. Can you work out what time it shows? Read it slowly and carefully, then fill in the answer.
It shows 2:30
